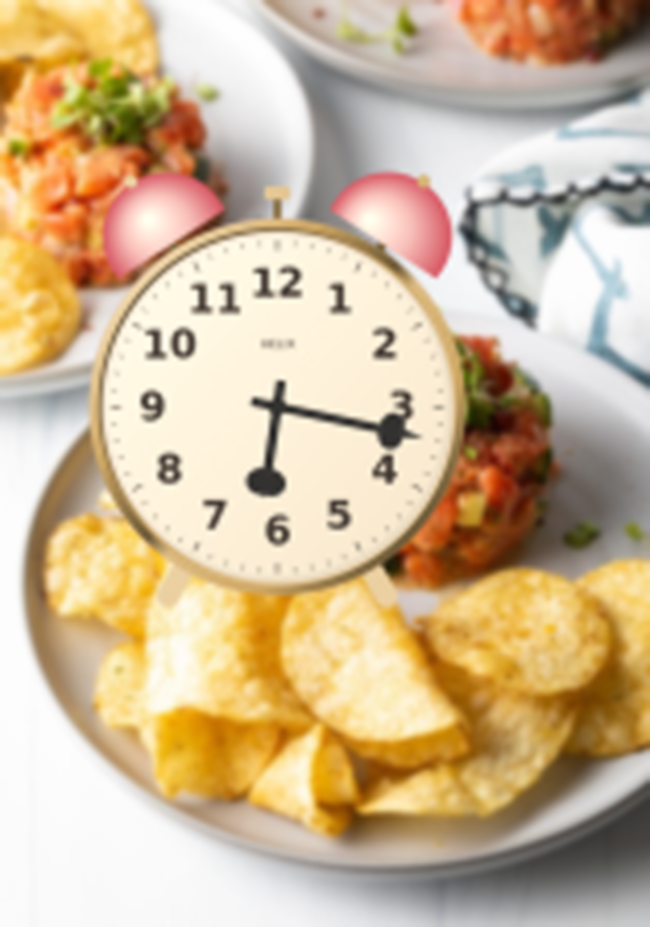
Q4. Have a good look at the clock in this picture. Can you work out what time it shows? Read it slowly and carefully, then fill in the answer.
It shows 6:17
